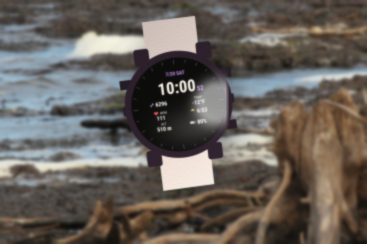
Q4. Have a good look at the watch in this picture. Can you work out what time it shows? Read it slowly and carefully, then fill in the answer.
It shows 10:00
